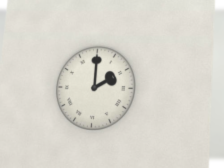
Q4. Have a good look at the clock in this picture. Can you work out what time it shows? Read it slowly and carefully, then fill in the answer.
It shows 2:00
